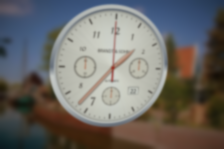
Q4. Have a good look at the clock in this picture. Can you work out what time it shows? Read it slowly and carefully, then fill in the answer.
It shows 1:37
